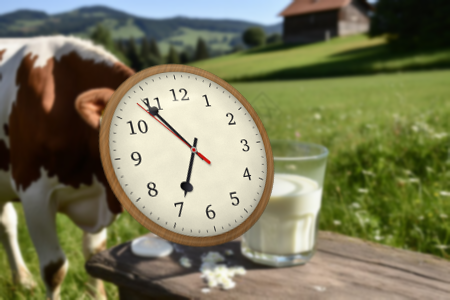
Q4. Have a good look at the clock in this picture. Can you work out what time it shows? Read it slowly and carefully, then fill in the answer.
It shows 6:53:53
